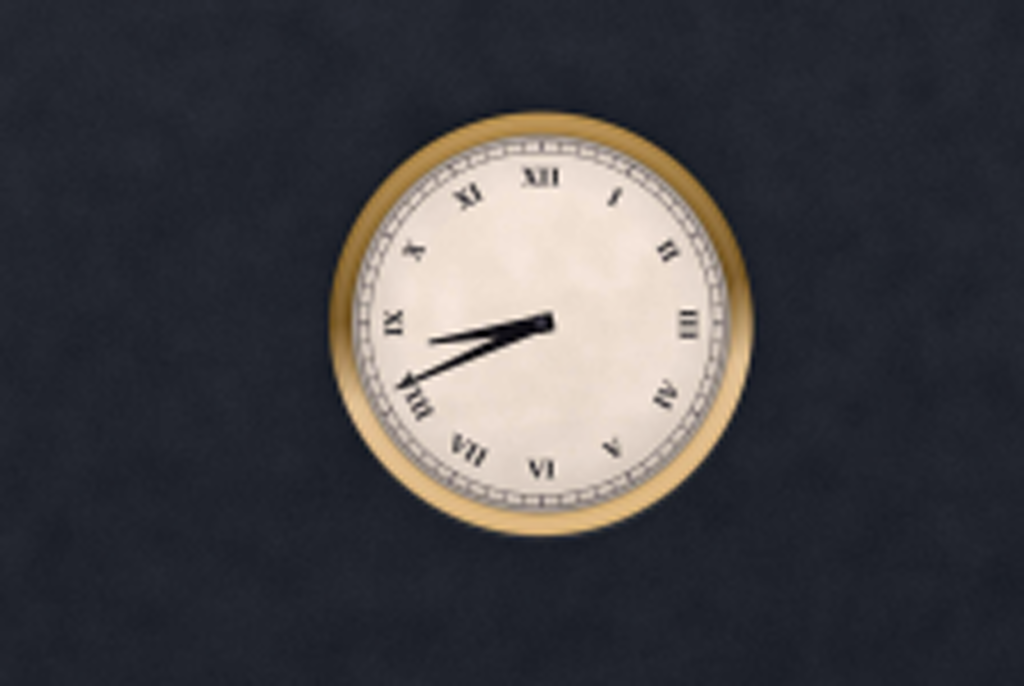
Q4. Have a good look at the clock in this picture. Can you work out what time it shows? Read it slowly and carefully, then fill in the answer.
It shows 8:41
